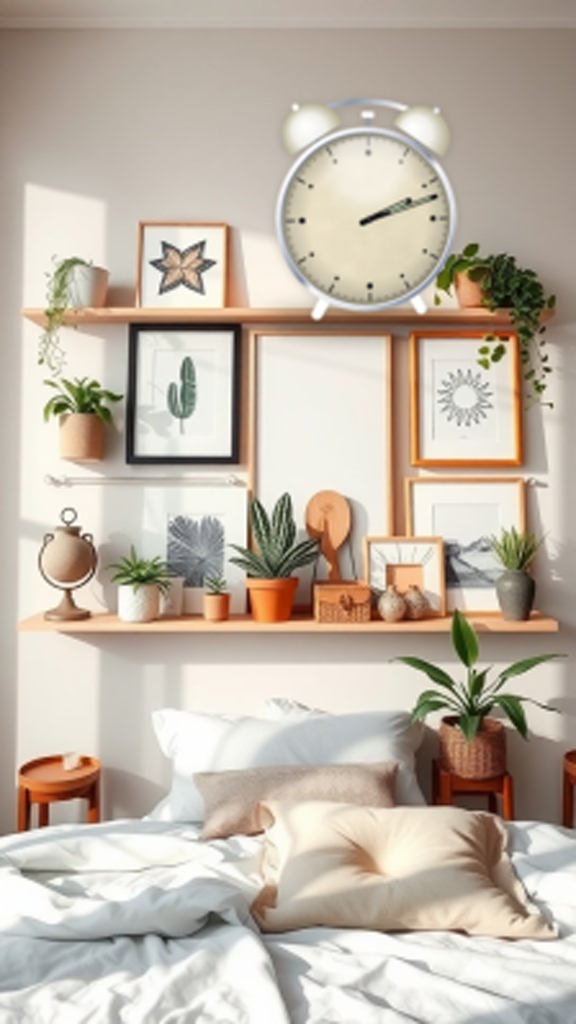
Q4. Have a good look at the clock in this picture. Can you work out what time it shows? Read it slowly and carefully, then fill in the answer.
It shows 2:12
